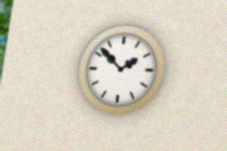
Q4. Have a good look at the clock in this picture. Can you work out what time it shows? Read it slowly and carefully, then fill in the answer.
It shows 1:52
